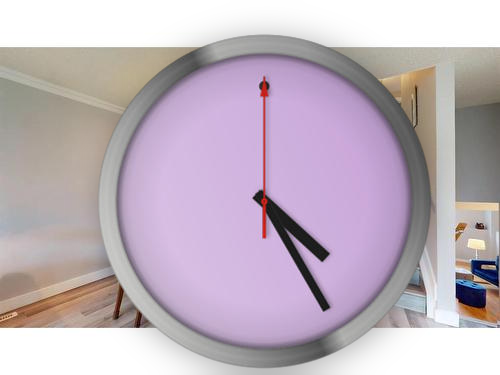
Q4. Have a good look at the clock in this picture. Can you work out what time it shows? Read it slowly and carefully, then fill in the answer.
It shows 4:25:00
